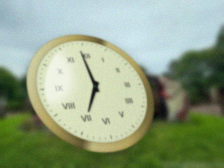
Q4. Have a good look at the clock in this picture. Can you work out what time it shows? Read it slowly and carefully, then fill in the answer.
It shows 6:59
